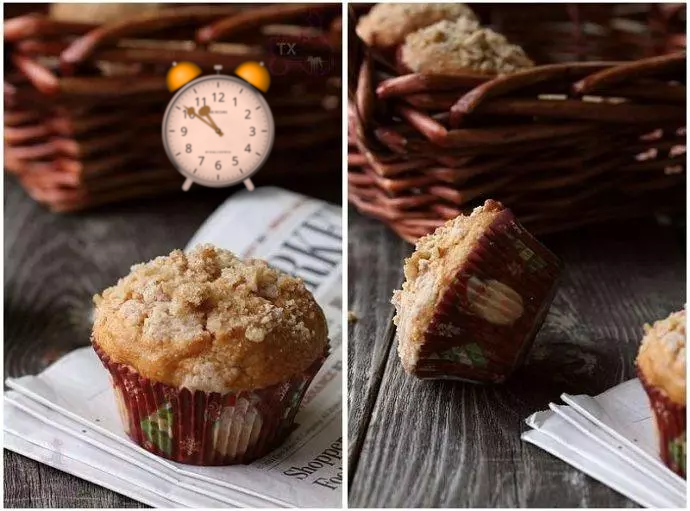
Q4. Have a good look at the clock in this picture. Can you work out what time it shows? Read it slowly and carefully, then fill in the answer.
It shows 10:51
